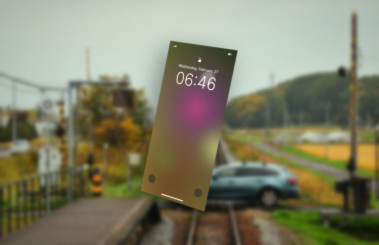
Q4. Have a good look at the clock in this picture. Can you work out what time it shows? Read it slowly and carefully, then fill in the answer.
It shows 6:46
